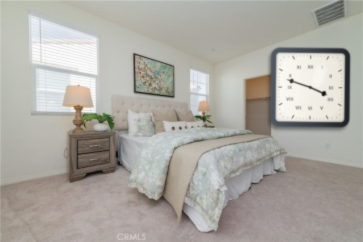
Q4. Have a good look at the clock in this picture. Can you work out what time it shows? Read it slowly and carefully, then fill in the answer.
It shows 3:48
